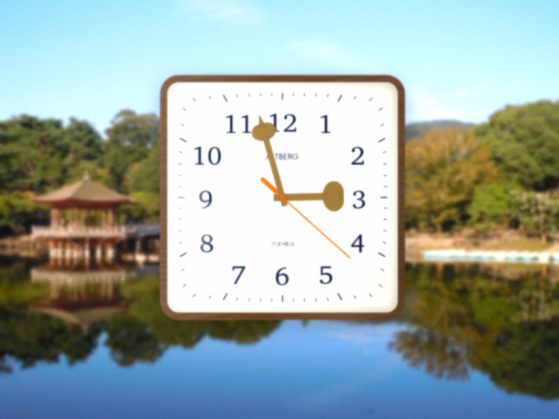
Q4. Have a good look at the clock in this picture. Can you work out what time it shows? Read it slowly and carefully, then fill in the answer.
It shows 2:57:22
